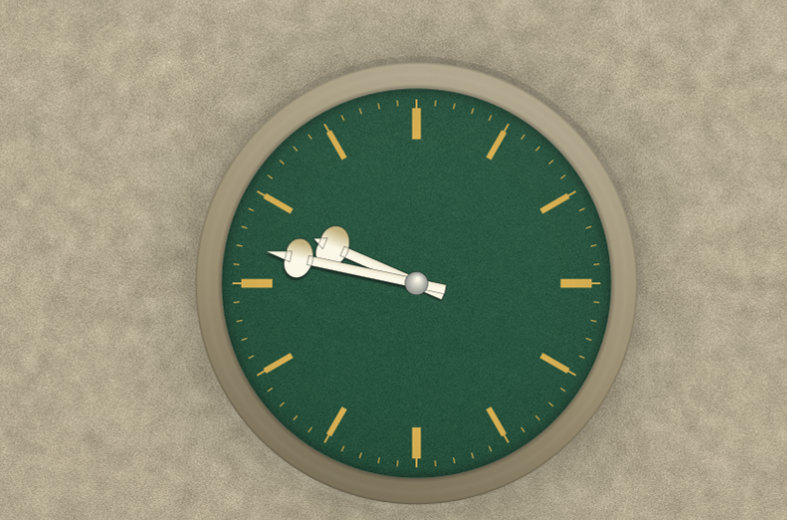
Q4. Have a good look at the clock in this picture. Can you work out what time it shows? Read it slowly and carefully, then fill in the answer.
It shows 9:47
